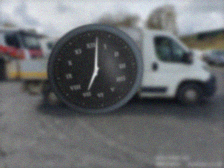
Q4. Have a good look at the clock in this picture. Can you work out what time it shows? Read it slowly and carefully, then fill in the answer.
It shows 7:02
